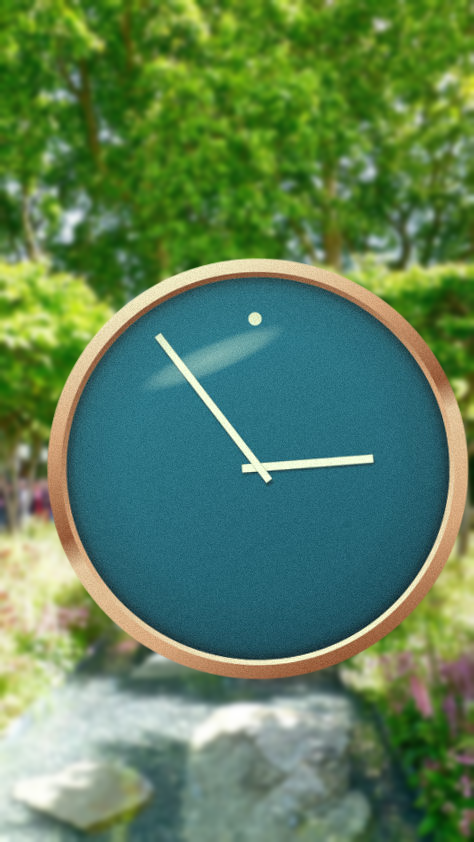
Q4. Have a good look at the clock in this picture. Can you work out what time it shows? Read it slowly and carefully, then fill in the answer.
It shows 2:54
